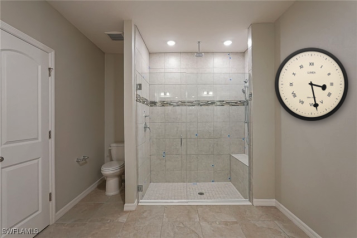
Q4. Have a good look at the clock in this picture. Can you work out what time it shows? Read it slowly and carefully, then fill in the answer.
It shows 3:28
